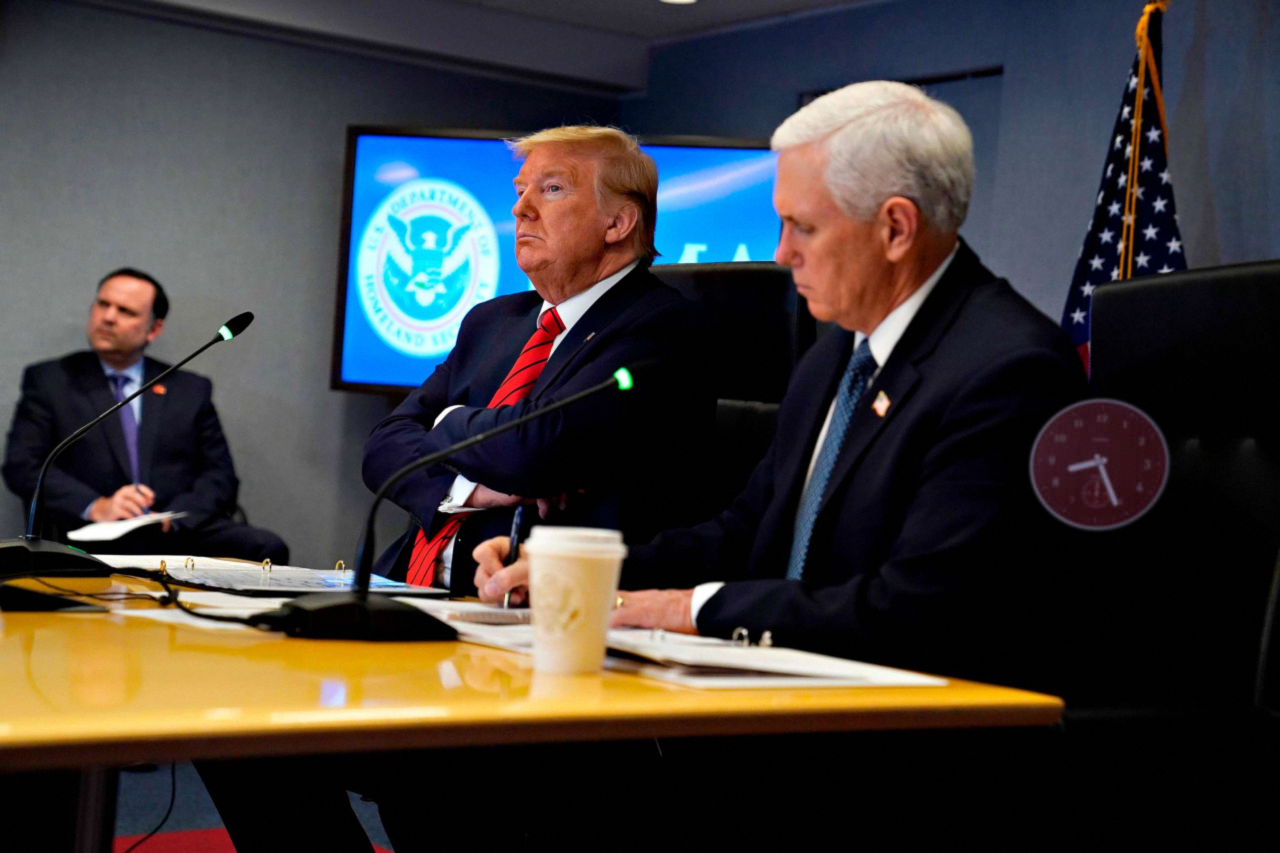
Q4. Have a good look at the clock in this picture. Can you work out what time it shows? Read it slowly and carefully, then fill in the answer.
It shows 8:26
